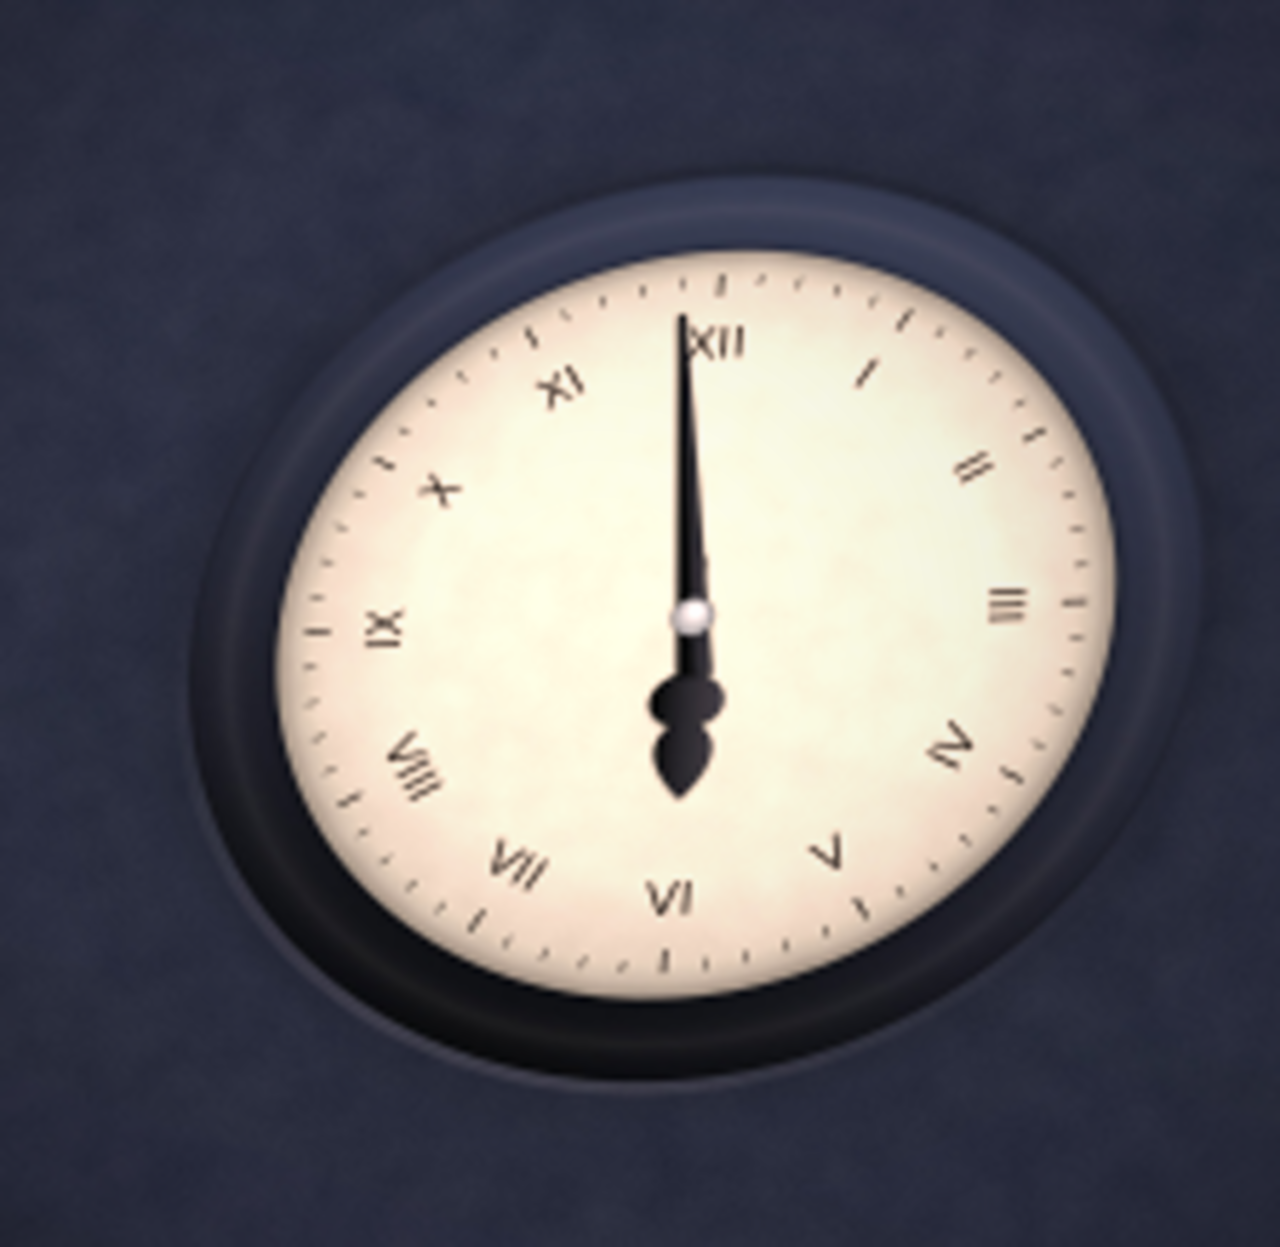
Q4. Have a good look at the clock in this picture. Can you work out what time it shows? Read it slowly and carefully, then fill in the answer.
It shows 5:59
